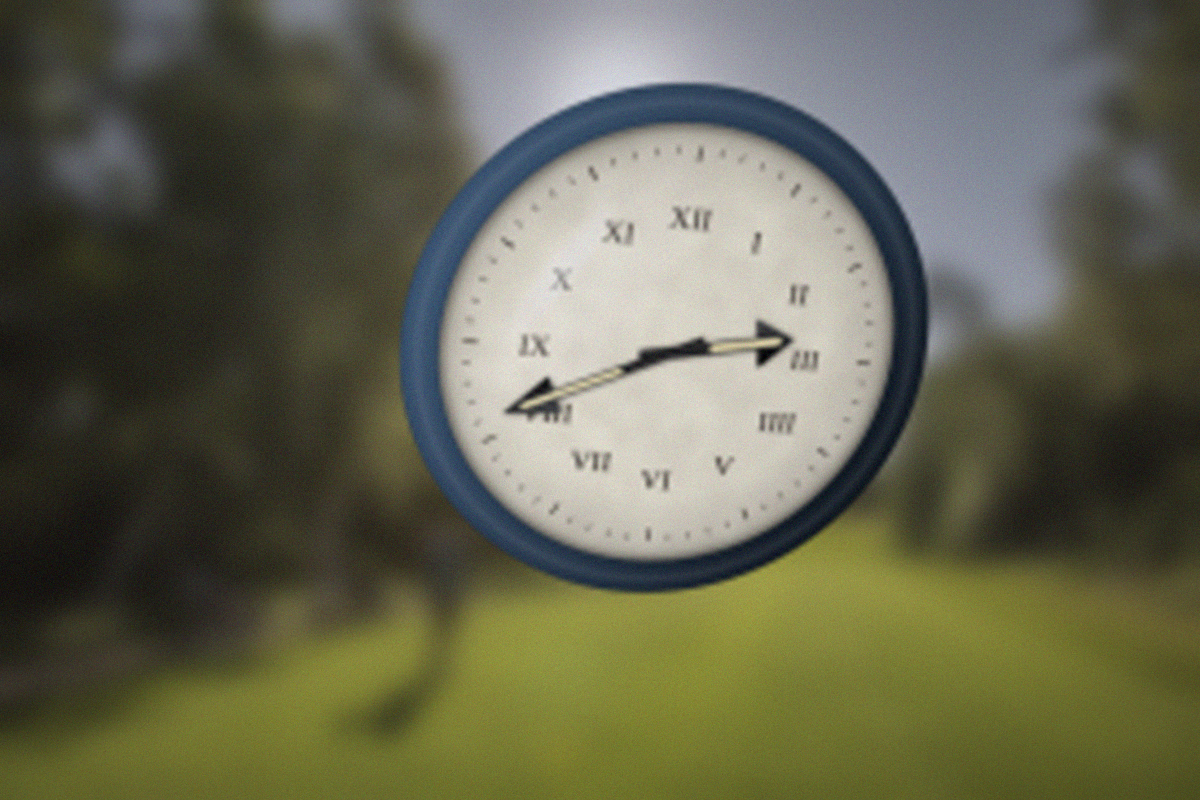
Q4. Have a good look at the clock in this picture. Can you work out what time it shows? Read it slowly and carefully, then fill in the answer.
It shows 2:41
